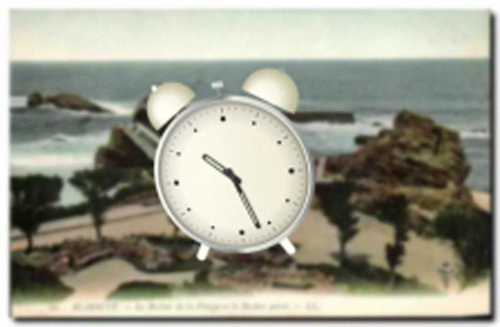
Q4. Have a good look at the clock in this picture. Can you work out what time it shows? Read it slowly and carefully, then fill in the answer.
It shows 10:27
